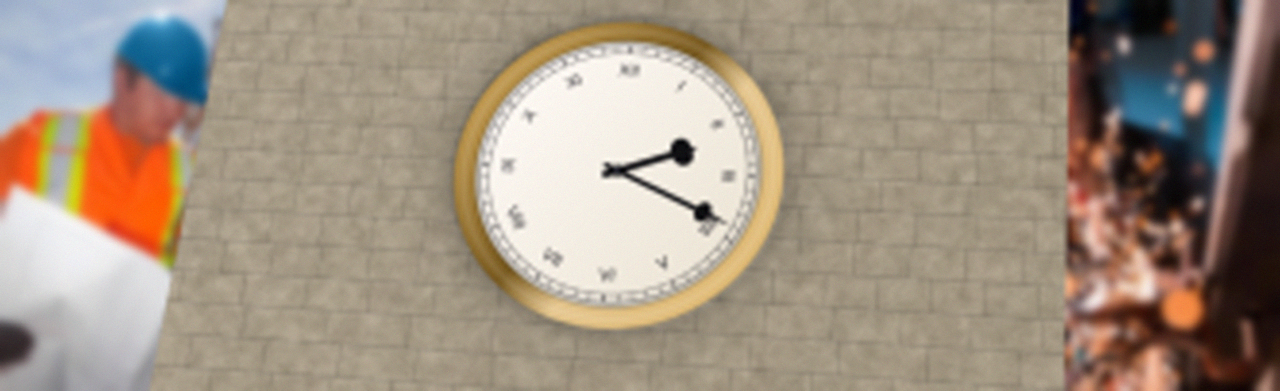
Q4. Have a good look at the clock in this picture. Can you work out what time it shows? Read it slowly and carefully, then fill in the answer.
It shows 2:19
